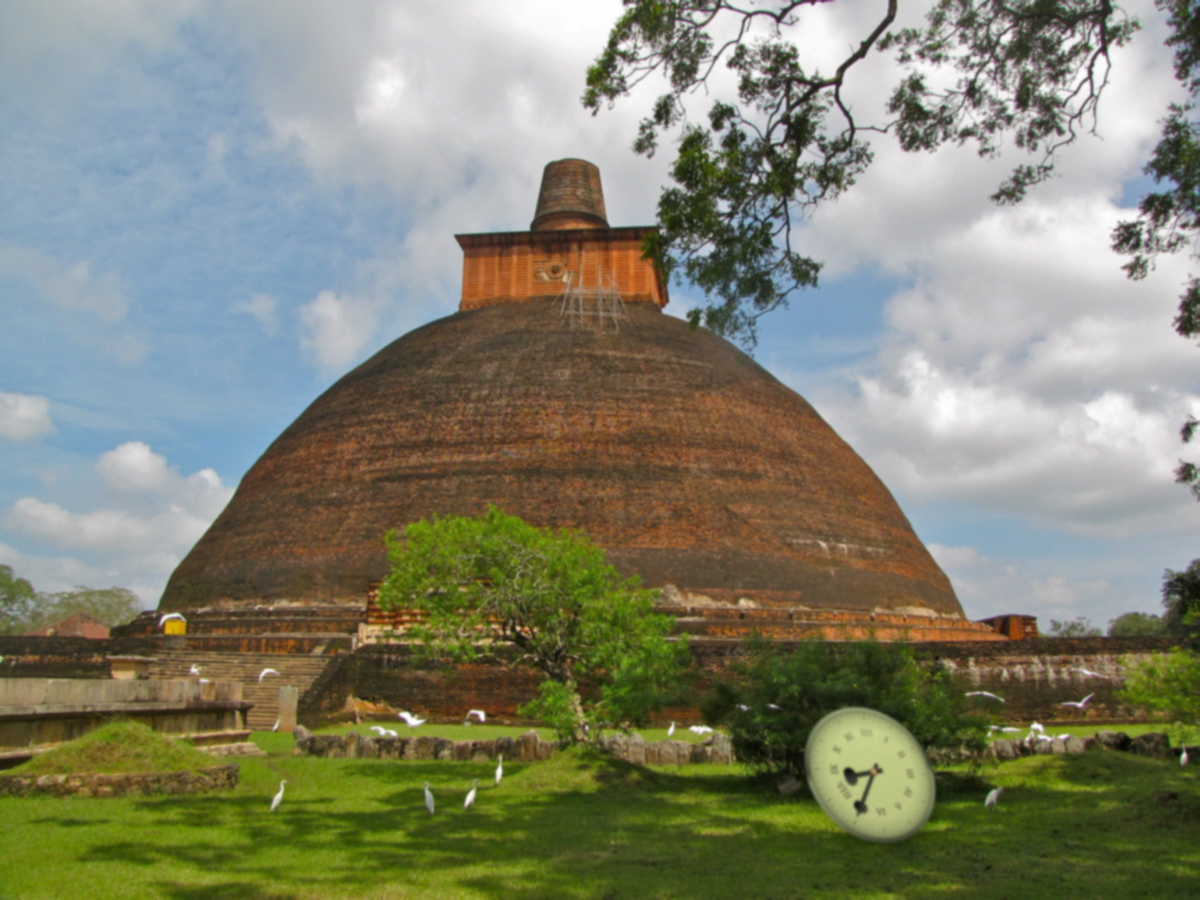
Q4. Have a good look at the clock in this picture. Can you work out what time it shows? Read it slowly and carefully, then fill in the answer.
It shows 8:35
